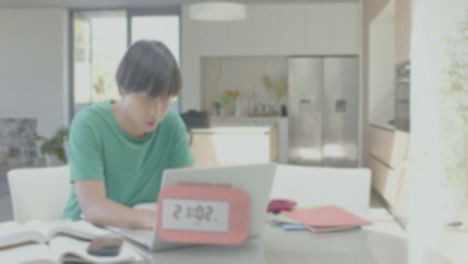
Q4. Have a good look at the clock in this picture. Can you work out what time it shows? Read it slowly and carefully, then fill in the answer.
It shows 21:02
